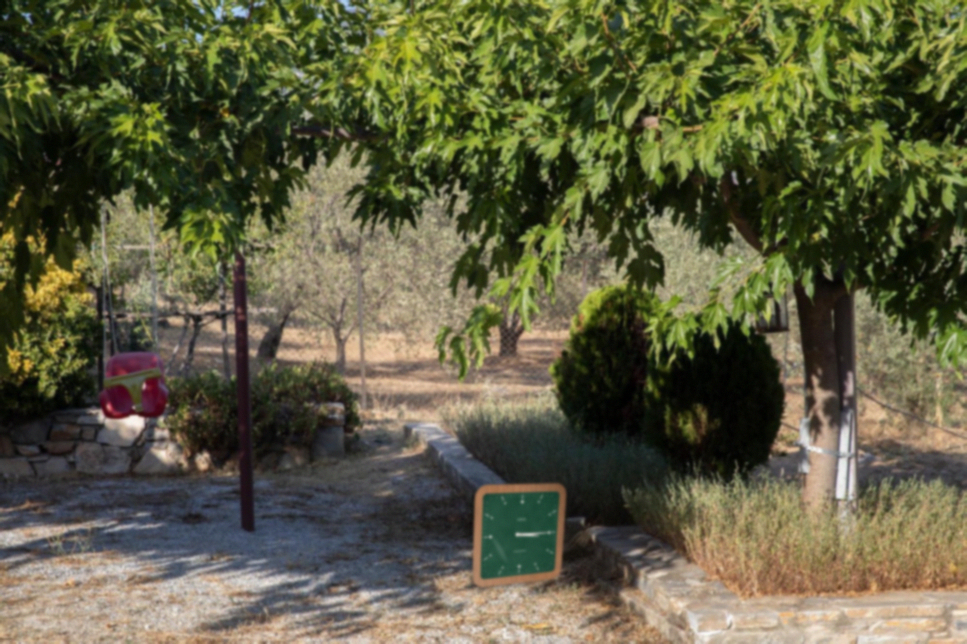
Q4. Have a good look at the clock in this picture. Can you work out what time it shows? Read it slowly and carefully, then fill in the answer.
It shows 3:15
